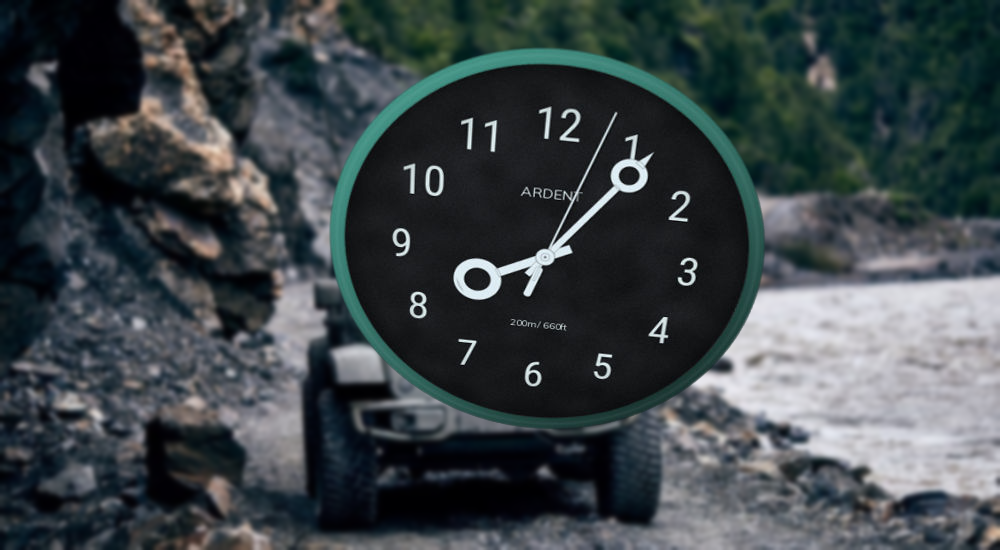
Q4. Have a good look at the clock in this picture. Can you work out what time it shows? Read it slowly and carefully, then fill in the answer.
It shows 8:06:03
